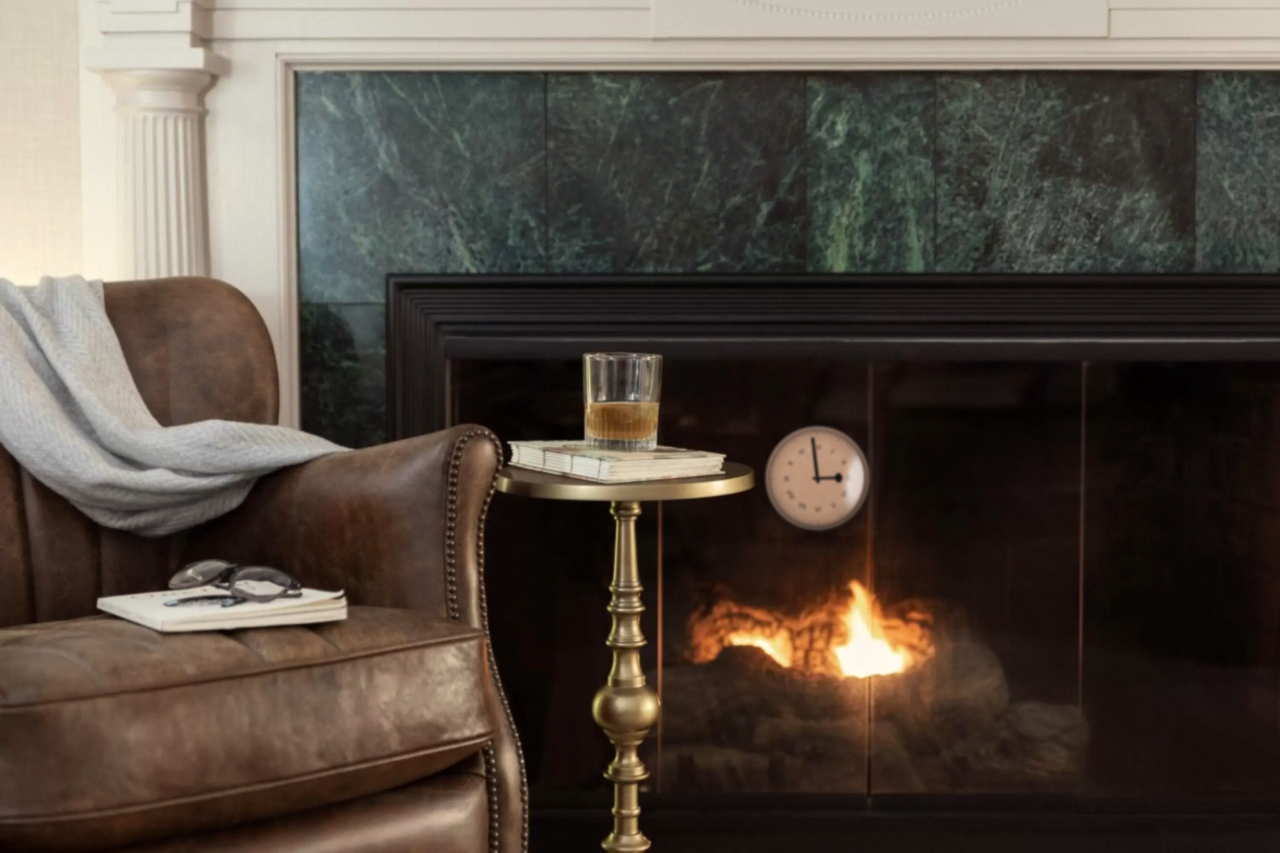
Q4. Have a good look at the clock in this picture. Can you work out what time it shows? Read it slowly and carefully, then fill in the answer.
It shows 2:59
